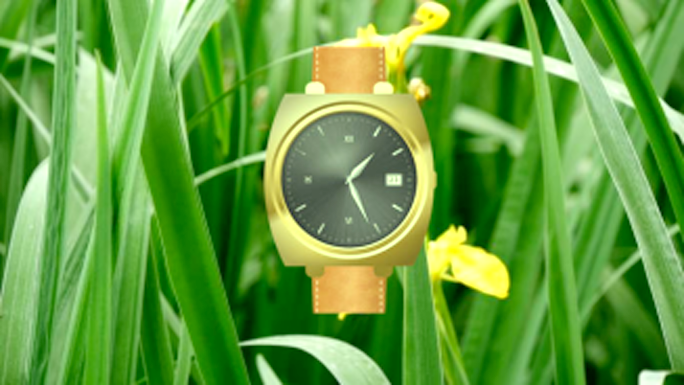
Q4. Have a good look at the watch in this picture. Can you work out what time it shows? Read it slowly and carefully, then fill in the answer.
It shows 1:26
